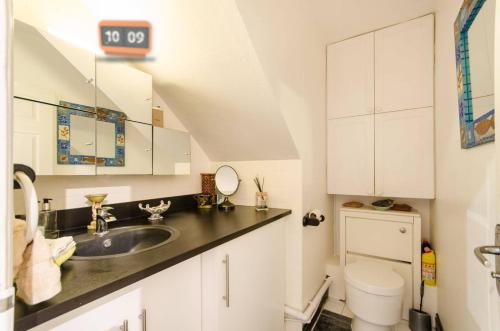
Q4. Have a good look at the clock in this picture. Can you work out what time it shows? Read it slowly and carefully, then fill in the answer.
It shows 10:09
